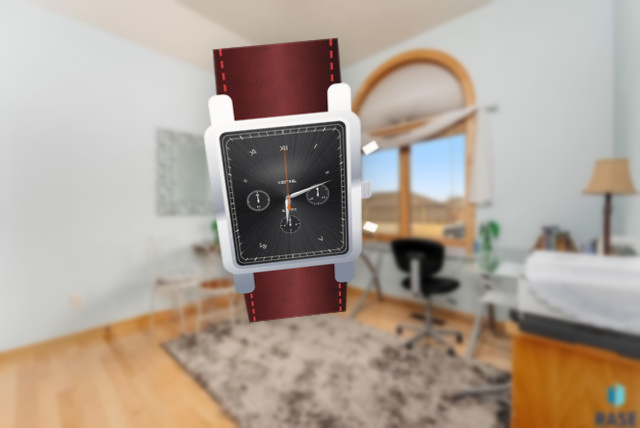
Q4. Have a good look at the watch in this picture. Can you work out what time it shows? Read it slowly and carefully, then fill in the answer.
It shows 6:12
